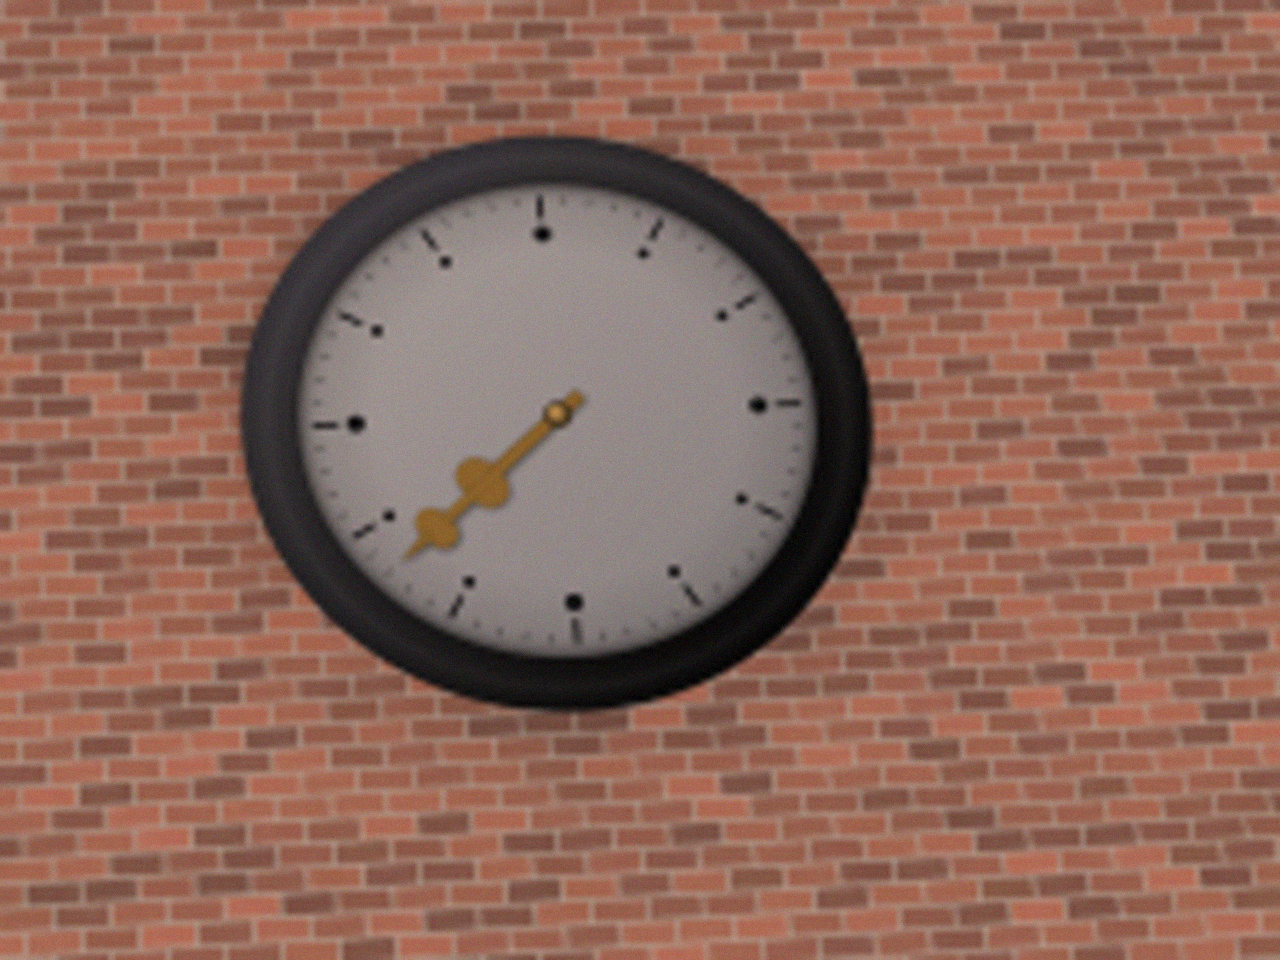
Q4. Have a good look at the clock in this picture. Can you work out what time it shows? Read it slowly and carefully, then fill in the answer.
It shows 7:38
